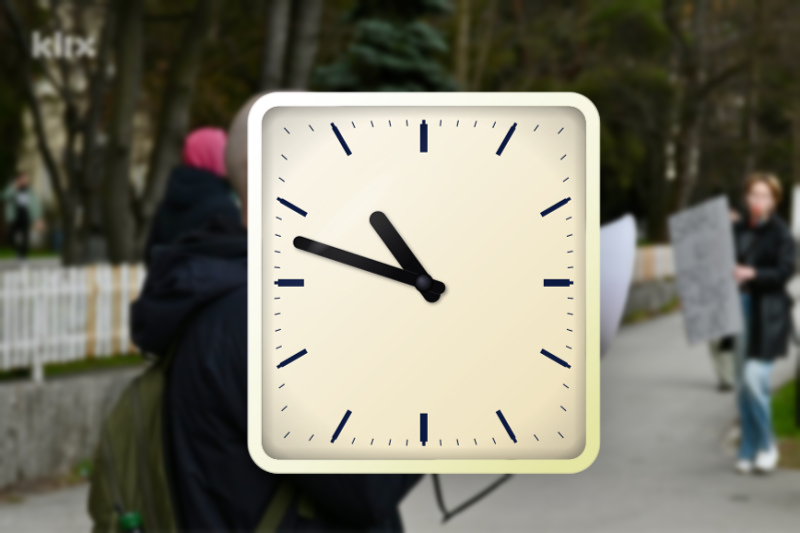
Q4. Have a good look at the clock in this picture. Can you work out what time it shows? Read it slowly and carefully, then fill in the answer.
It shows 10:48
